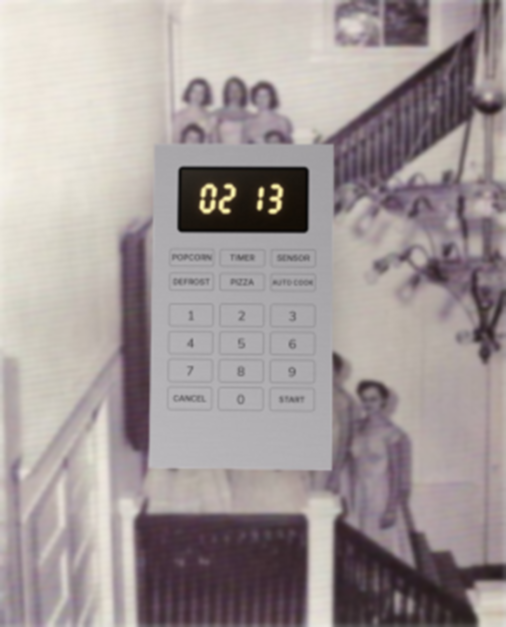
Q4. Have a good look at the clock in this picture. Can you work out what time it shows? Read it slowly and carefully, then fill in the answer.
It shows 2:13
